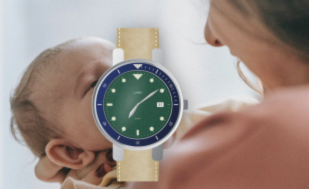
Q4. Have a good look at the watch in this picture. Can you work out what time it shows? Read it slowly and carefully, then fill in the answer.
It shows 7:09
